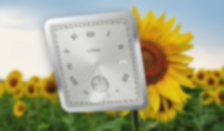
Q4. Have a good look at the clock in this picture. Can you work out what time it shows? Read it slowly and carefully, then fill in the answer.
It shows 7:28
